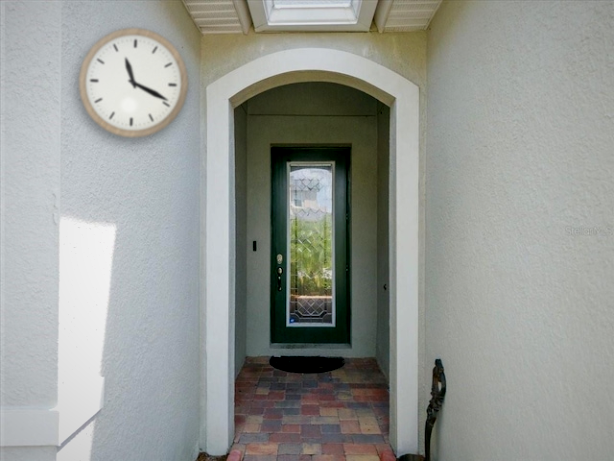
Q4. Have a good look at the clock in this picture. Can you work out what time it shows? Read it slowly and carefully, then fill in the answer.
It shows 11:19
